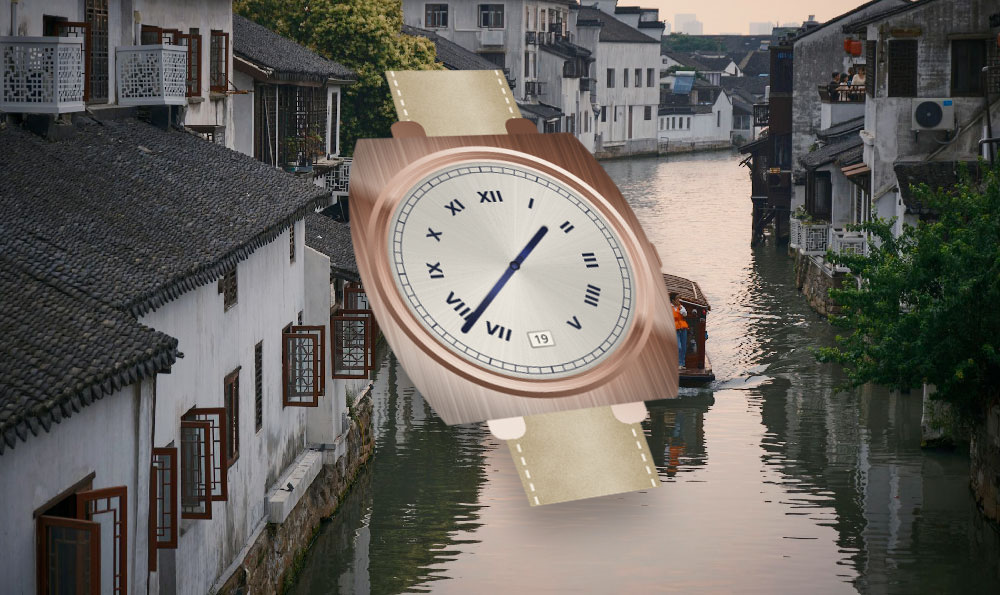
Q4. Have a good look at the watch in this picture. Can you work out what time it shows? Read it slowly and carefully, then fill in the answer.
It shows 1:38
